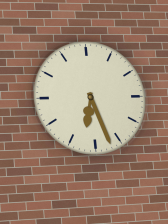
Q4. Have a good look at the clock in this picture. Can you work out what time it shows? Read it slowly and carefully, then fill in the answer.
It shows 6:27
